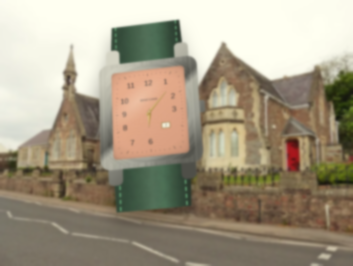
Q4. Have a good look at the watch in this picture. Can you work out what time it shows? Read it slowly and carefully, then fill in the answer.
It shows 6:07
